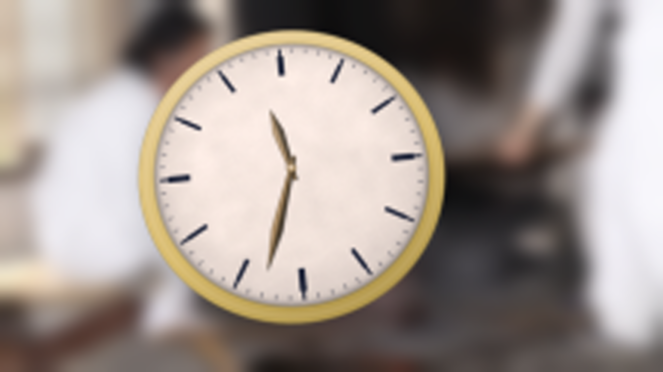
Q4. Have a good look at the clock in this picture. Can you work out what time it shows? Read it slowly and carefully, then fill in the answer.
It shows 11:33
